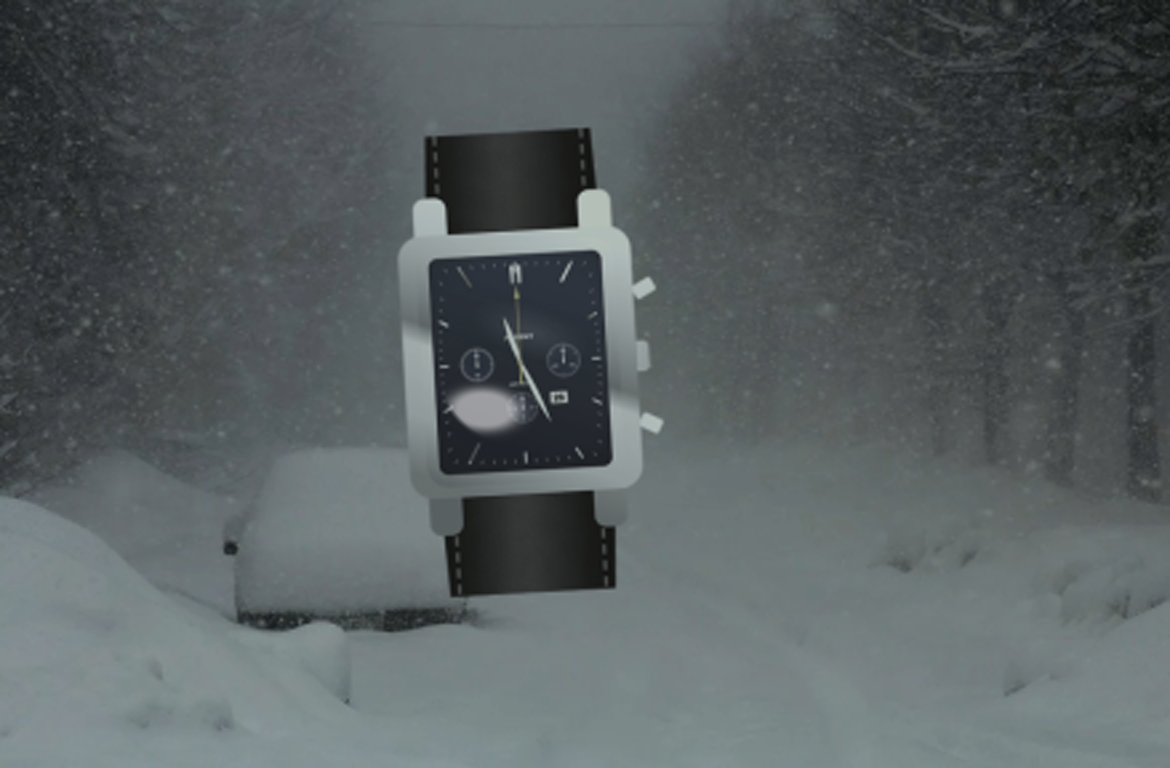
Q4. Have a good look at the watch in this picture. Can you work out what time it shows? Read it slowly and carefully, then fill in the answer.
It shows 11:26
